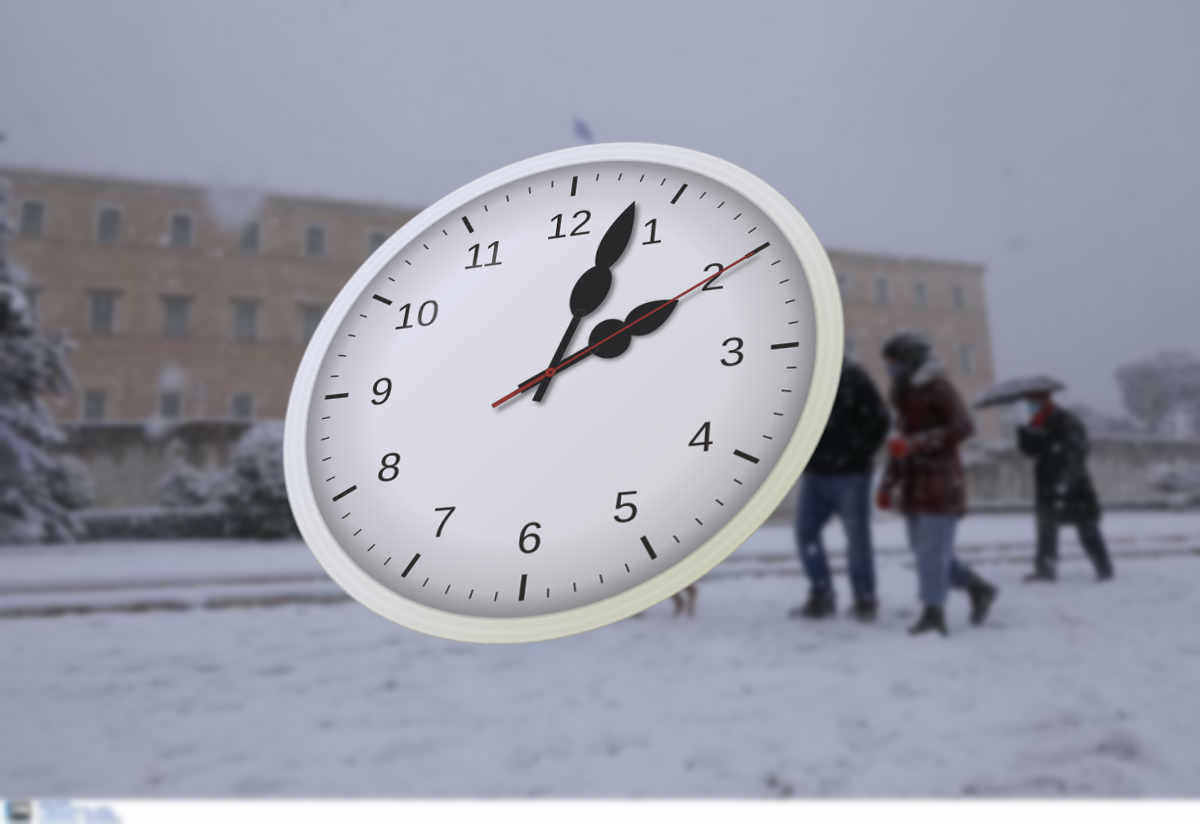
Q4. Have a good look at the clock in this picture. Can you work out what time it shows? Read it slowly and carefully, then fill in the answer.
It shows 2:03:10
